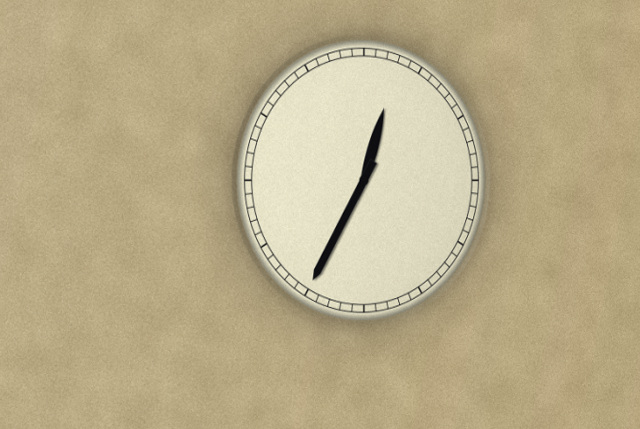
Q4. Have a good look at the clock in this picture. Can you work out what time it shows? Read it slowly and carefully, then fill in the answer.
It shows 12:35
